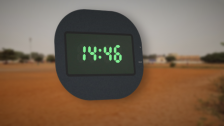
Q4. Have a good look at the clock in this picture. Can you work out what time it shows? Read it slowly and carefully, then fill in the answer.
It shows 14:46
